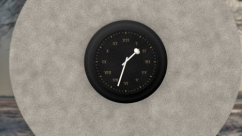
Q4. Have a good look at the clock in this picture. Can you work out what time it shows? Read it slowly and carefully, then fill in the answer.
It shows 1:33
